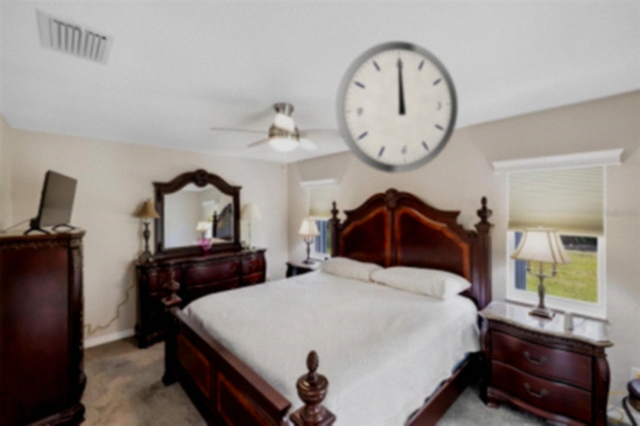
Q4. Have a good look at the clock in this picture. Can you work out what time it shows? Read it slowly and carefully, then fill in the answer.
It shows 12:00
